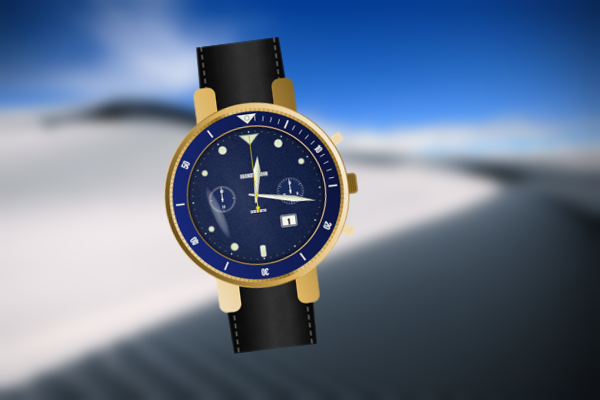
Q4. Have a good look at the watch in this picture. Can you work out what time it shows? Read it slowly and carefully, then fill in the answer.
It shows 12:17
